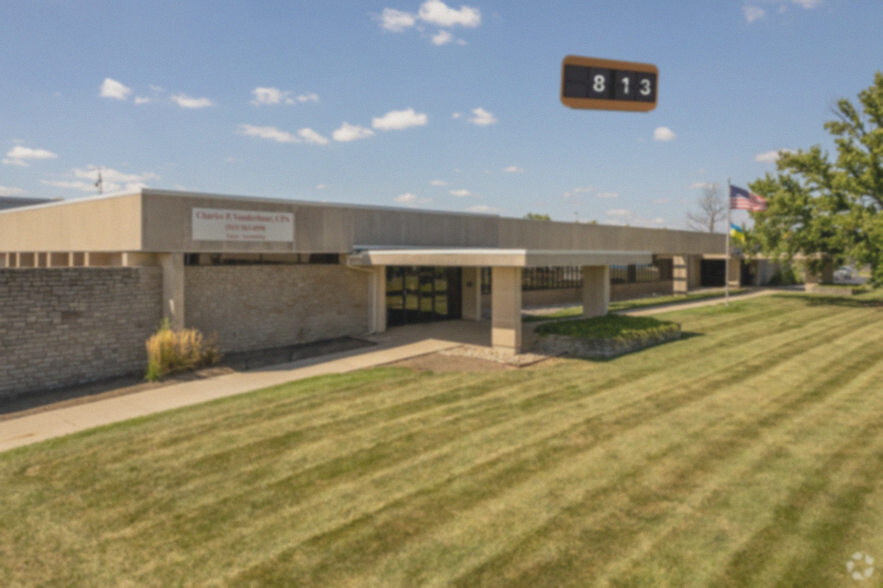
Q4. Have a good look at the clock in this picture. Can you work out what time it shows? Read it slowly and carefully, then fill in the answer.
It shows 8:13
